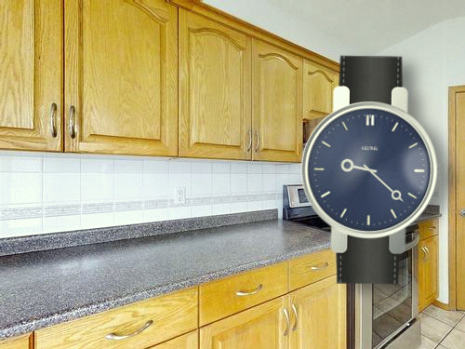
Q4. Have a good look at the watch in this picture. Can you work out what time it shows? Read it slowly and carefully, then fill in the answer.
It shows 9:22
